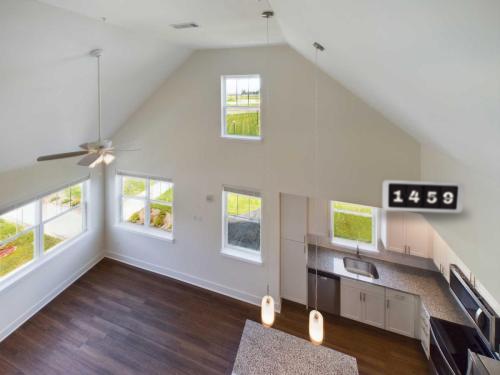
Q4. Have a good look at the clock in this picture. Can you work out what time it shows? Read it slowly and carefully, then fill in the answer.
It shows 14:59
